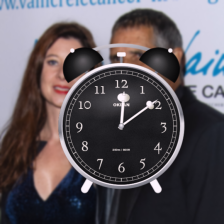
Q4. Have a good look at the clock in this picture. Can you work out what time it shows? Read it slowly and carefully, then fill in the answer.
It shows 12:09
